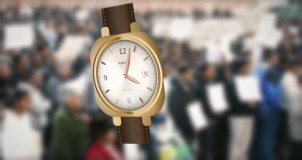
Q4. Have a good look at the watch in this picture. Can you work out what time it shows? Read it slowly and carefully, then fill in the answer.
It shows 4:03
